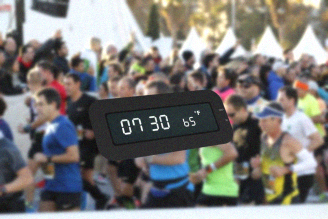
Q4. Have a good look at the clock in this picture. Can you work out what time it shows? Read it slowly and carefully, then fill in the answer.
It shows 7:30
